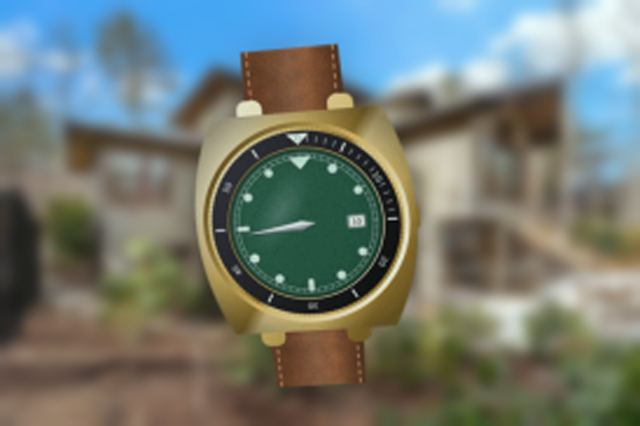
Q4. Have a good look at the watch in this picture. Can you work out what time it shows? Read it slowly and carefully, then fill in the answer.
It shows 8:44
